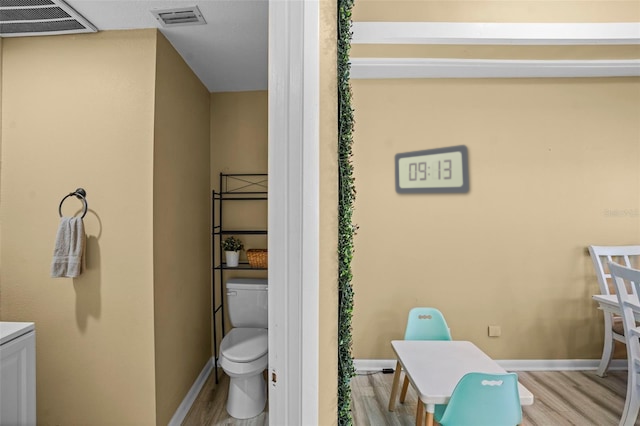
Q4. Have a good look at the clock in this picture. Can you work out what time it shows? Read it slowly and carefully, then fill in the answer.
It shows 9:13
